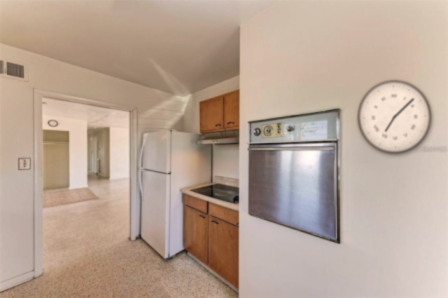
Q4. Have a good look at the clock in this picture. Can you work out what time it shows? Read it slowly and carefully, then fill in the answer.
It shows 7:08
